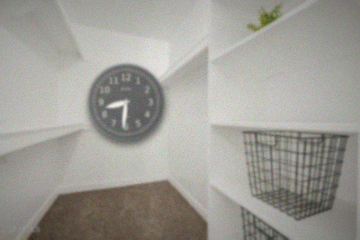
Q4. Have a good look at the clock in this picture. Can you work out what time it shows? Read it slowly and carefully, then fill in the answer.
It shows 8:31
